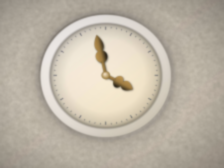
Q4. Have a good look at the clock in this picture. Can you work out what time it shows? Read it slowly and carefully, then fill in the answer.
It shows 3:58
